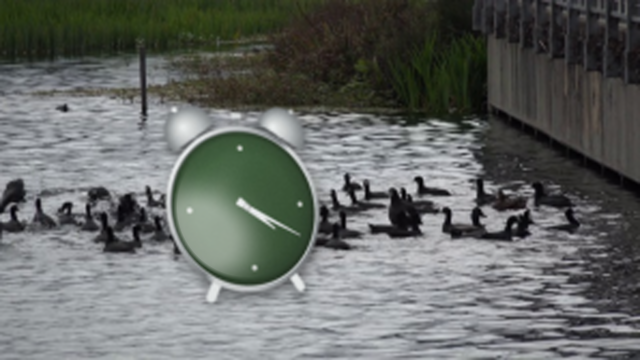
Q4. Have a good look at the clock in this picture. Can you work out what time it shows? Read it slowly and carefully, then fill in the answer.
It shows 4:20
